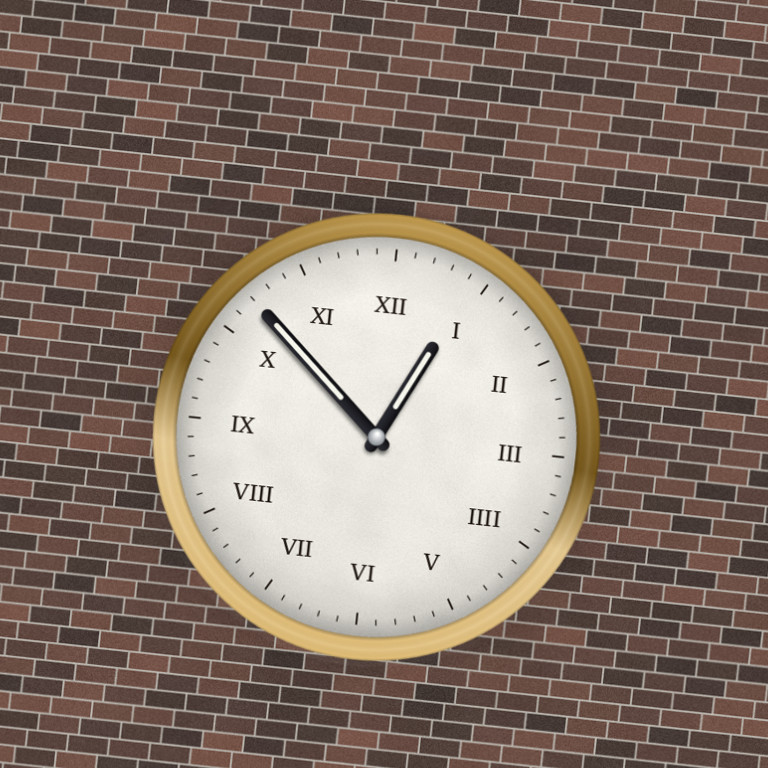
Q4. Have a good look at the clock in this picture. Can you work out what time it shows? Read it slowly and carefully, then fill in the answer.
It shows 12:52
